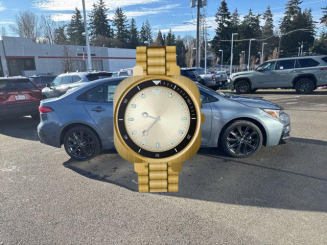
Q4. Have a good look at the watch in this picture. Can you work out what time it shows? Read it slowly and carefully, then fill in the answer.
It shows 9:37
